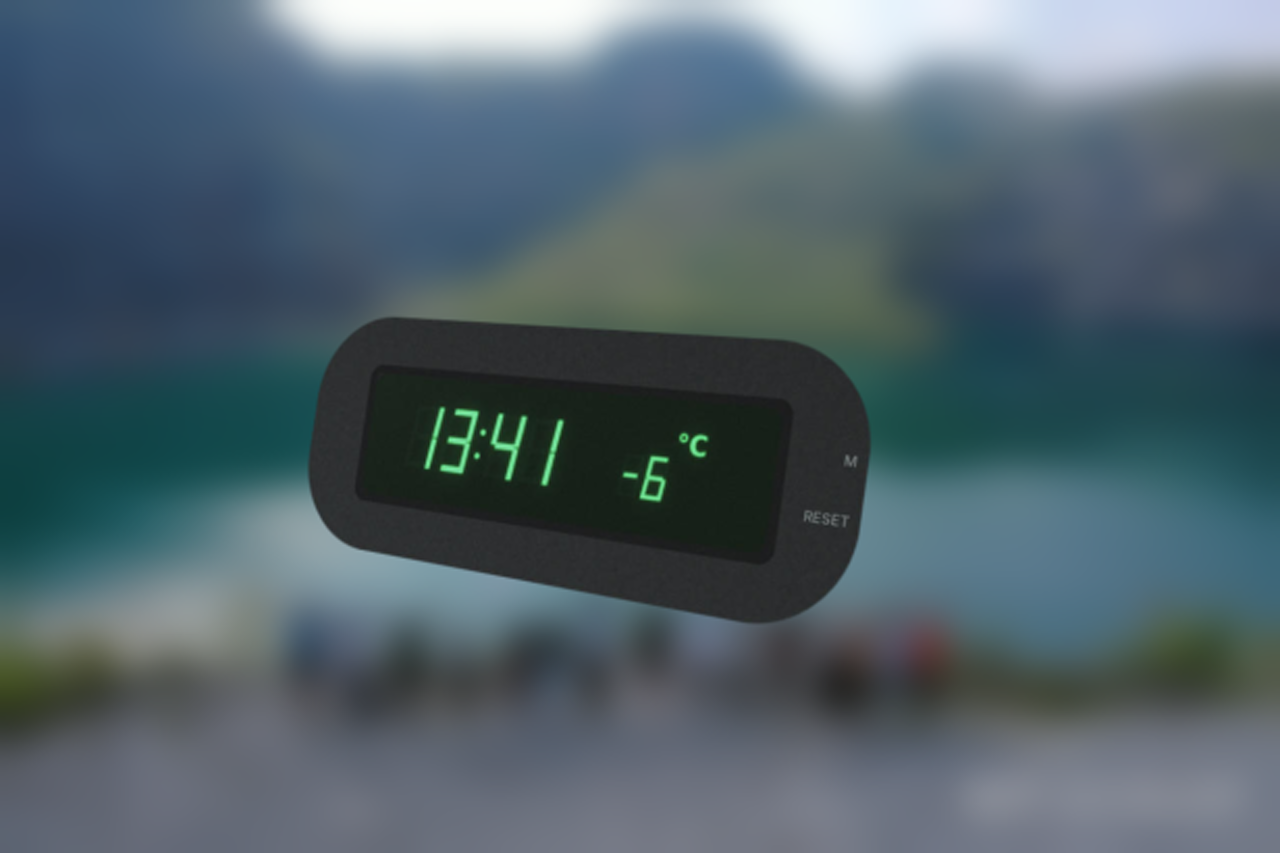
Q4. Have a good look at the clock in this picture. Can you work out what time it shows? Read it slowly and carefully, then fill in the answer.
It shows 13:41
